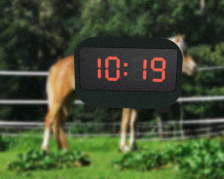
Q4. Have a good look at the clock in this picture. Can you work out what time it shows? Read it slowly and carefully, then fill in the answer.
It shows 10:19
